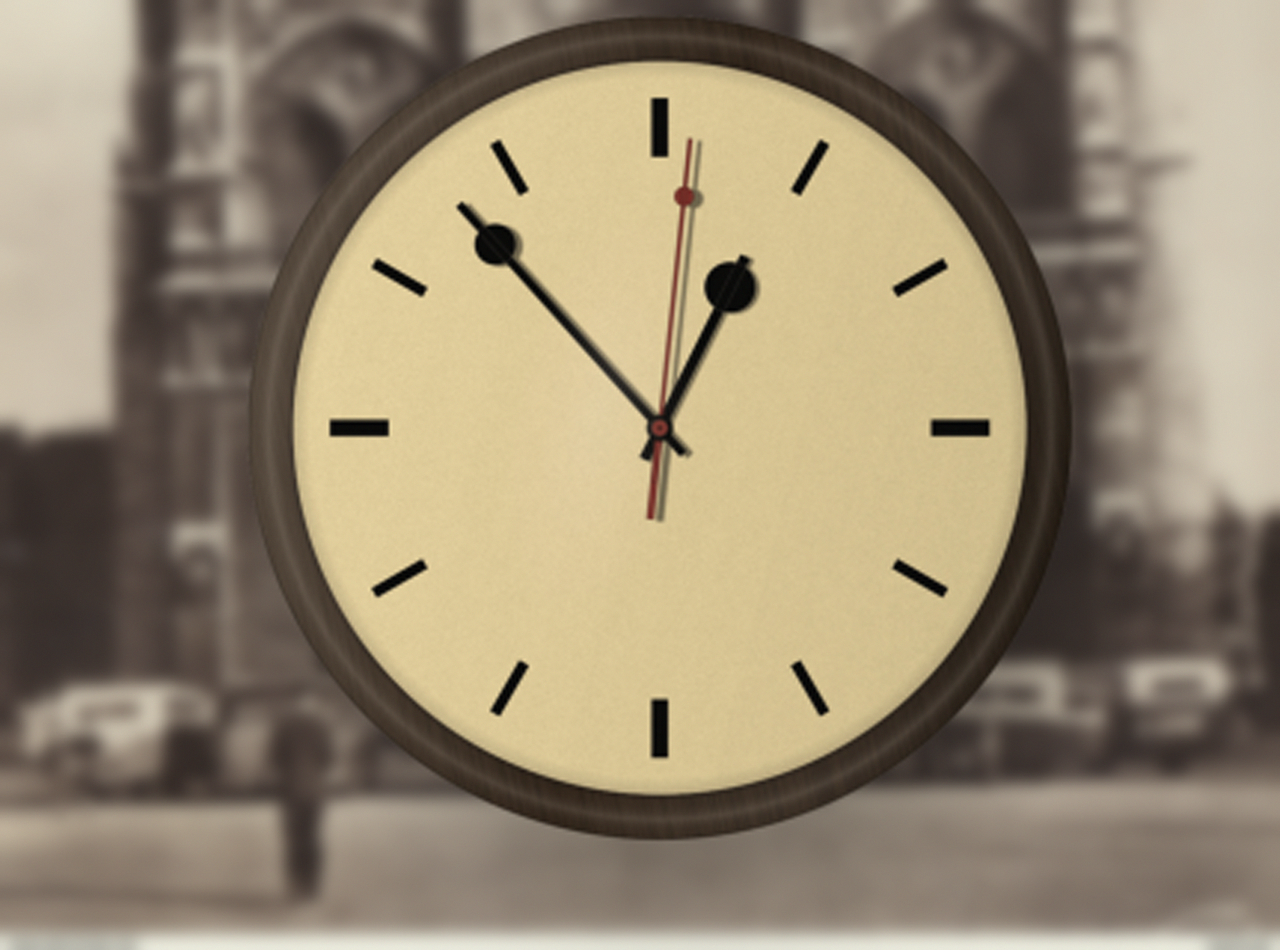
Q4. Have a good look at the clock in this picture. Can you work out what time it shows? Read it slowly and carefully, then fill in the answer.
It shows 12:53:01
